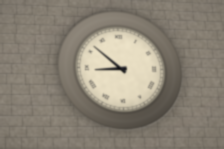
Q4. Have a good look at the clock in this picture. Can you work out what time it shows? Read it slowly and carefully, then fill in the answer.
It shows 8:52
